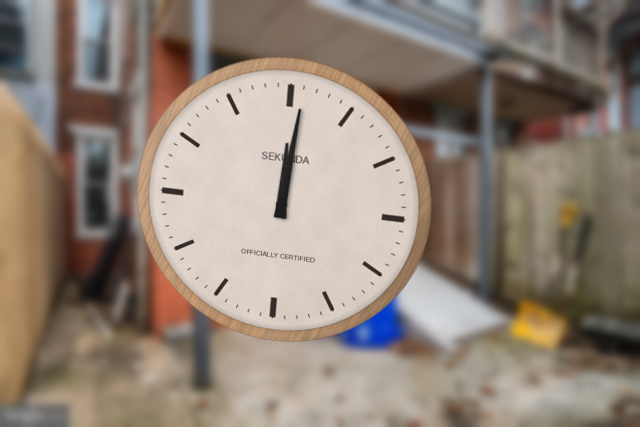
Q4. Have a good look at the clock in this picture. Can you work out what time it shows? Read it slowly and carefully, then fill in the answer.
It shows 12:01
